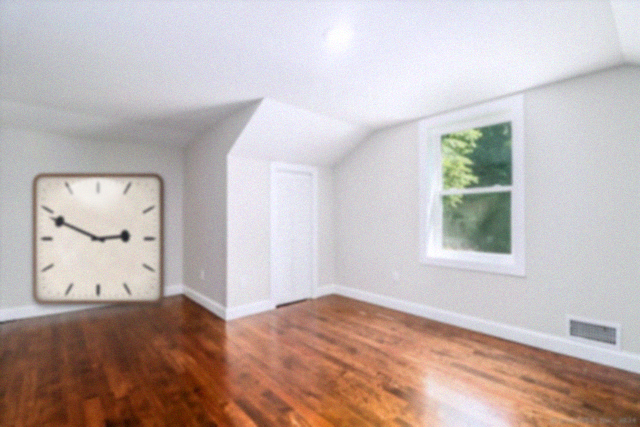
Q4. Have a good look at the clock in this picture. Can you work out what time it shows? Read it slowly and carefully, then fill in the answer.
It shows 2:49
